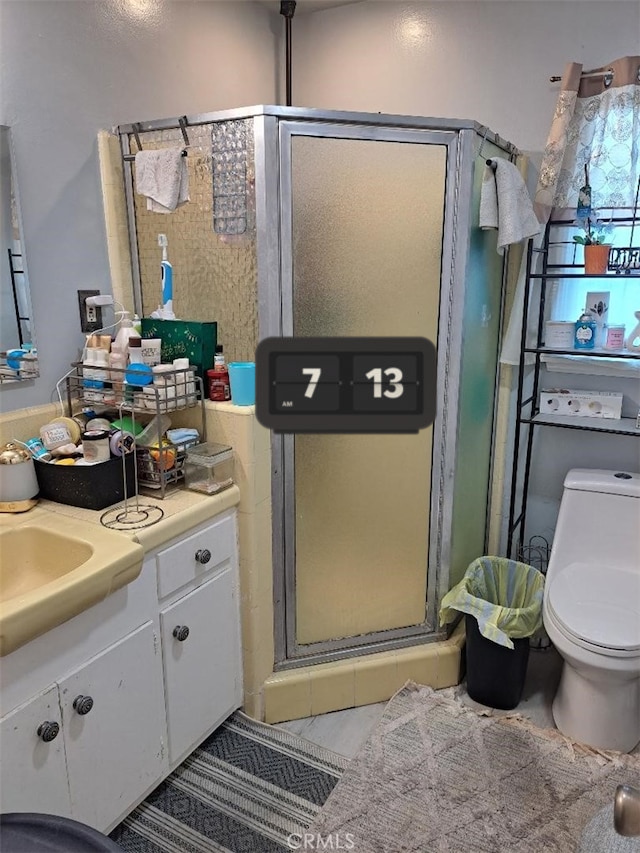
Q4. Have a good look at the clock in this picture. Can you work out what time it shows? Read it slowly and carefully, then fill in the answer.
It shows 7:13
